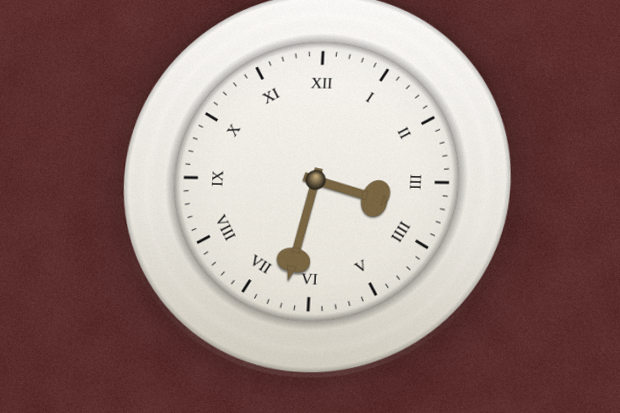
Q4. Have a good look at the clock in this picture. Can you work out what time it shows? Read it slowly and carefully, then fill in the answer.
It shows 3:32
